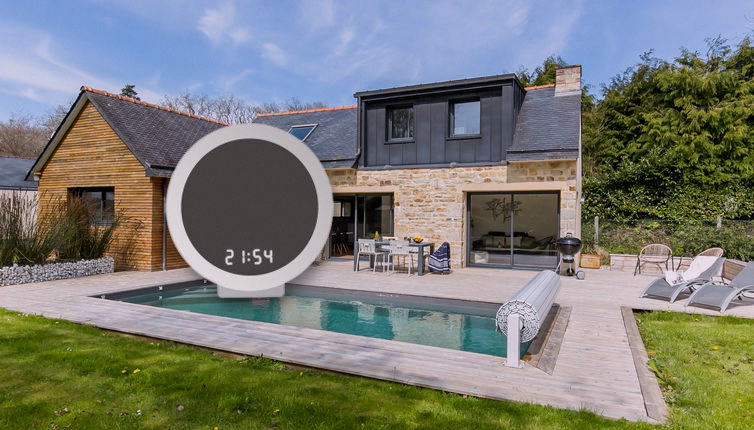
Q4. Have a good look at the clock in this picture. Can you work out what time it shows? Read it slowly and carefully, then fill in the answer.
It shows 21:54
